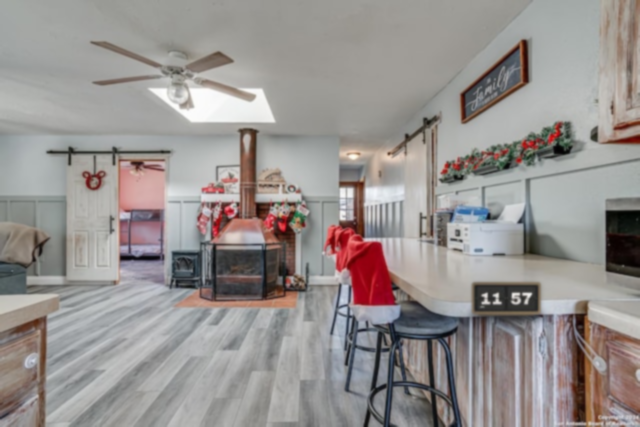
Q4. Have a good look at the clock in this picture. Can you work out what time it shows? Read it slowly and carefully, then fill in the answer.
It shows 11:57
